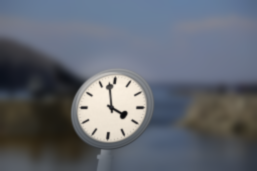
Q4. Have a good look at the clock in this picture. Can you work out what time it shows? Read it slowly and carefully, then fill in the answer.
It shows 3:58
